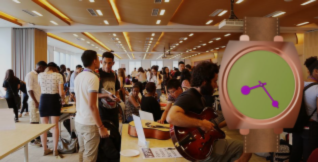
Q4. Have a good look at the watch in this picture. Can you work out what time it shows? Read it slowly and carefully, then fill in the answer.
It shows 8:24
